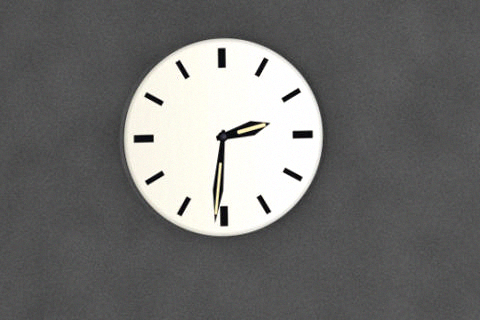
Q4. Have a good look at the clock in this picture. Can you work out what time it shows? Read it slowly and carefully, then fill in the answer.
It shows 2:31
